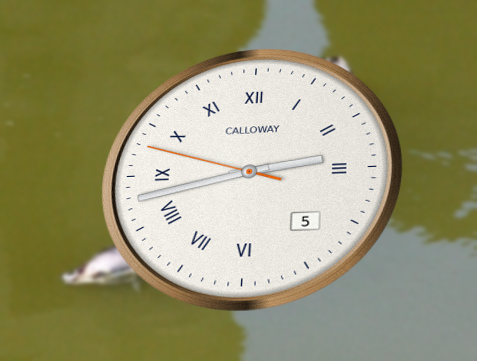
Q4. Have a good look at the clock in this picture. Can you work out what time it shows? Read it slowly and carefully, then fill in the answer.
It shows 2:42:48
